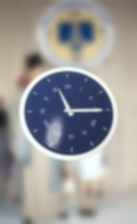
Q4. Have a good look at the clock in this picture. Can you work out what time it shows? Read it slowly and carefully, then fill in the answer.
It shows 11:15
